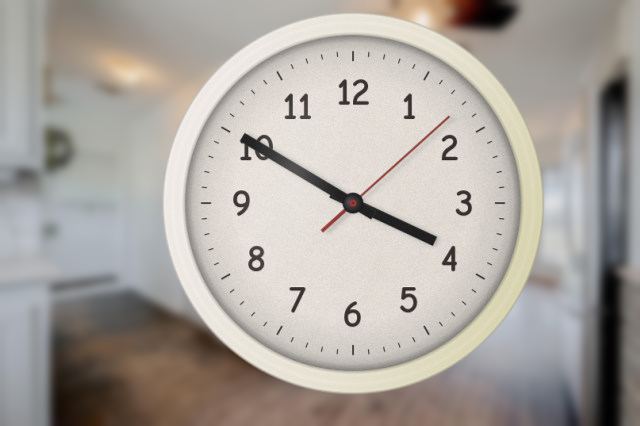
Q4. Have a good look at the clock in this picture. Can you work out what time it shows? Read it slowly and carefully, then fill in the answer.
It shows 3:50:08
